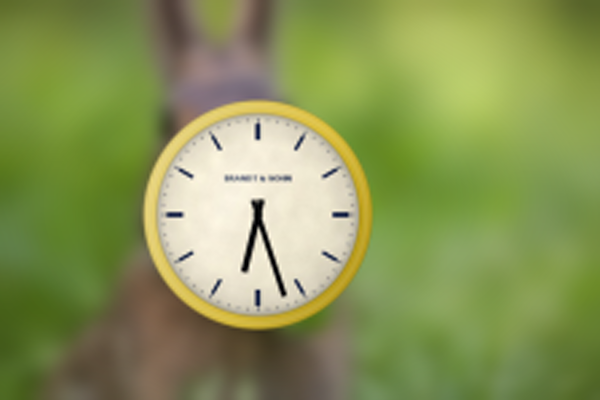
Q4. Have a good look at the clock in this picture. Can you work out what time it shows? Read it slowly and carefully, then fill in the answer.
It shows 6:27
